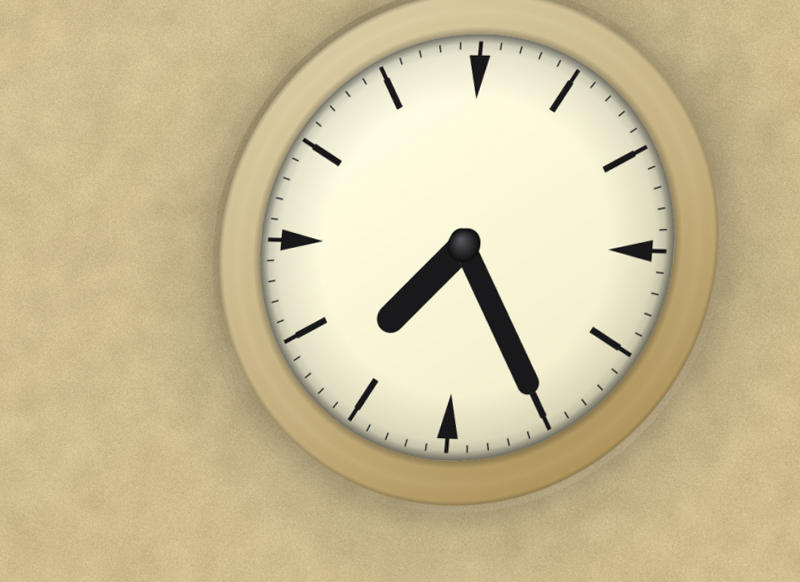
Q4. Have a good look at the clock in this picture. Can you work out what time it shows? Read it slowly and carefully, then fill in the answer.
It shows 7:25
